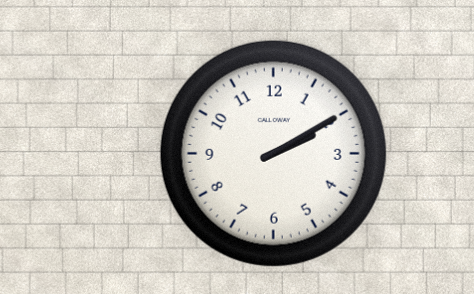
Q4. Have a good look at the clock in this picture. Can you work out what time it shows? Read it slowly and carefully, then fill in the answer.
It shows 2:10
